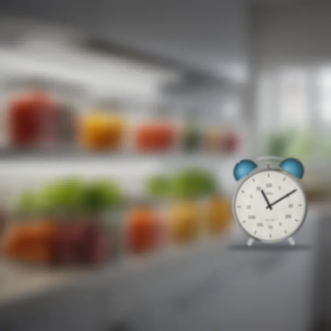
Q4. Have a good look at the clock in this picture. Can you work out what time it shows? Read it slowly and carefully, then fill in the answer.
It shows 11:10
